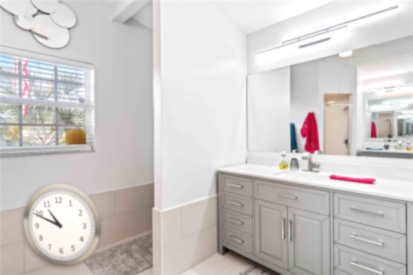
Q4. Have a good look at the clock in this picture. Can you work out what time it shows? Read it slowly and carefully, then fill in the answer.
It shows 10:49
